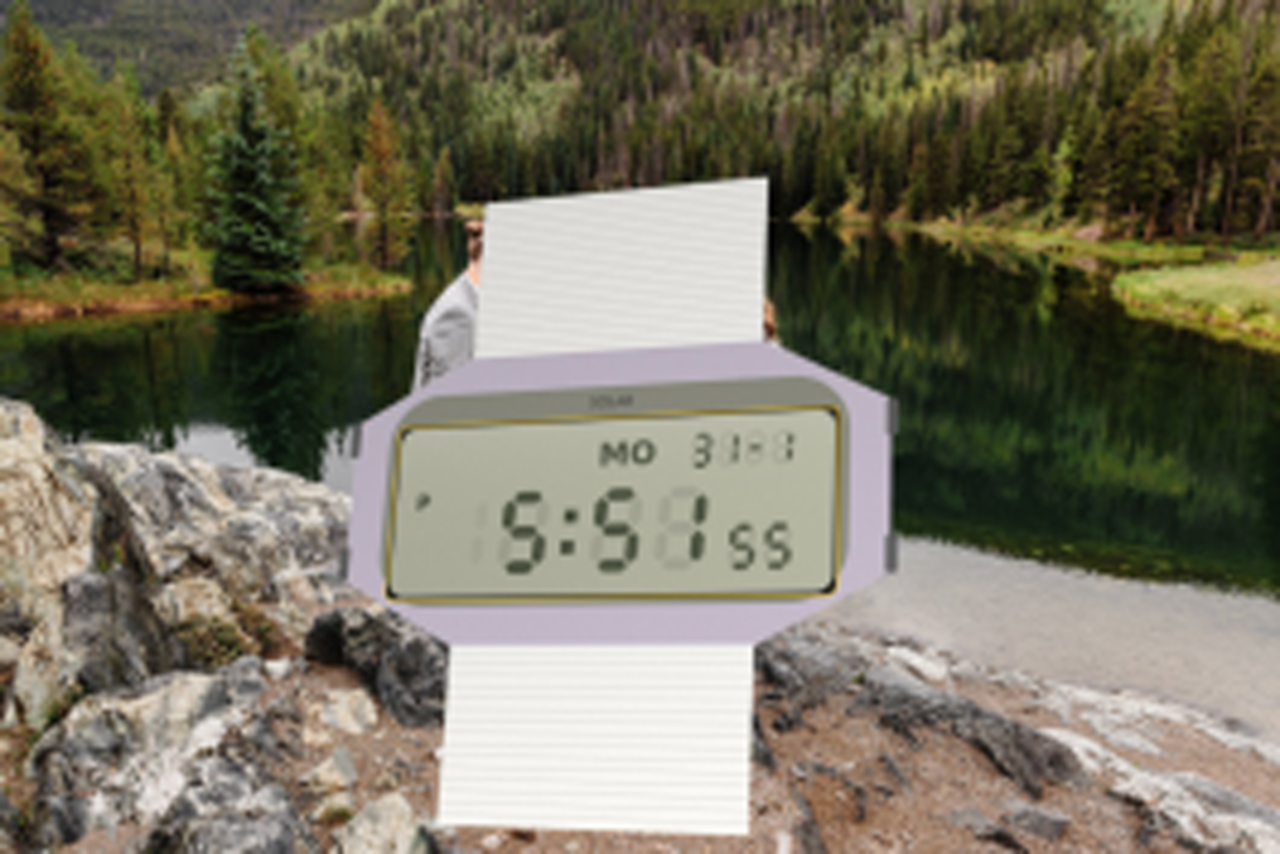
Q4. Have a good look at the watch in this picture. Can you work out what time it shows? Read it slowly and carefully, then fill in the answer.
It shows 5:51:55
